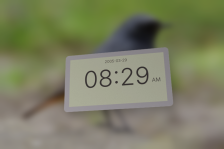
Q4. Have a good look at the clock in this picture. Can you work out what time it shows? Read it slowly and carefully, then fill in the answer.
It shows 8:29
